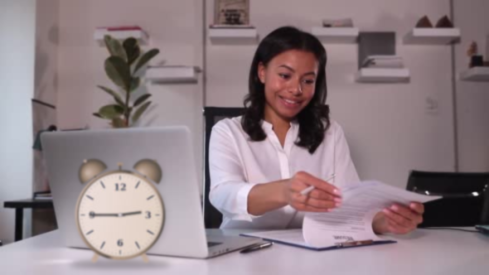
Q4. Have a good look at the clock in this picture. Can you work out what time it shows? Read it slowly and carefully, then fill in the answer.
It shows 2:45
